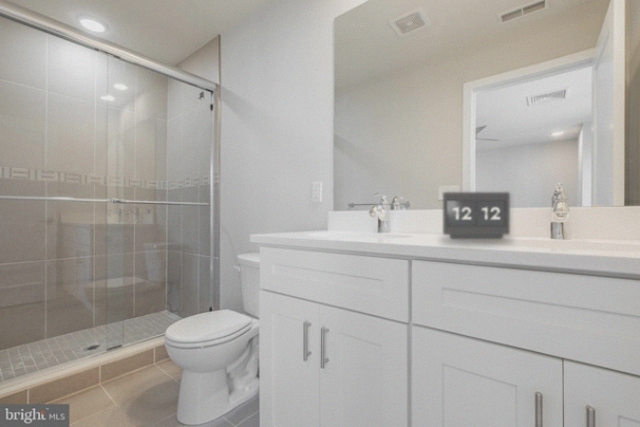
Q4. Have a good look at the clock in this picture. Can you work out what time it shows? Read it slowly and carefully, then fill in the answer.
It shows 12:12
